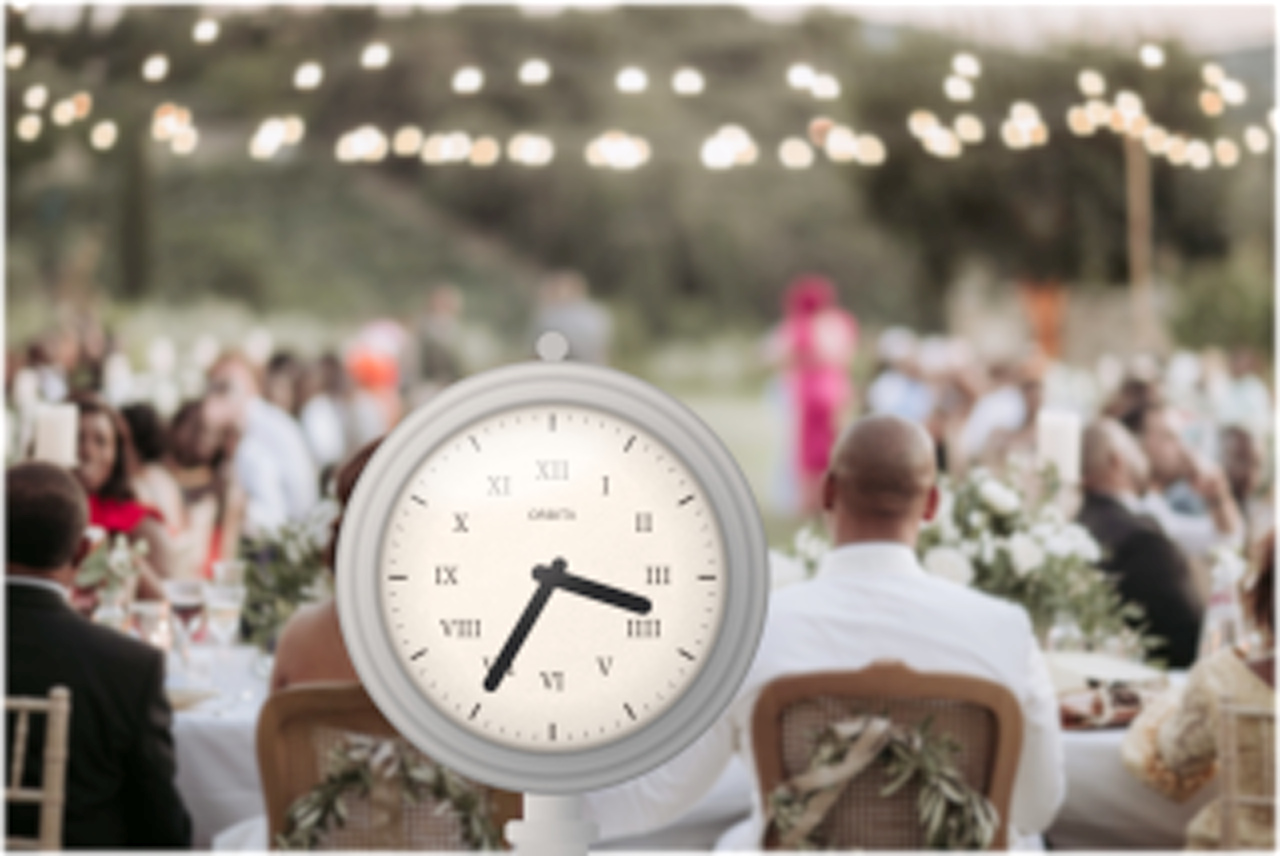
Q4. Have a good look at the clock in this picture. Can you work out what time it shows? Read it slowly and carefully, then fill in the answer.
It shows 3:35
